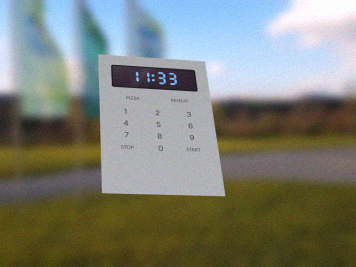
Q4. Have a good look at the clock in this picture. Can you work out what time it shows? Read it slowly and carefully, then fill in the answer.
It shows 11:33
